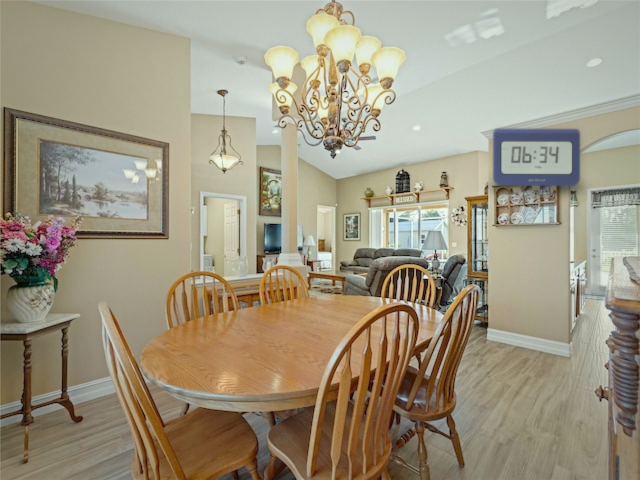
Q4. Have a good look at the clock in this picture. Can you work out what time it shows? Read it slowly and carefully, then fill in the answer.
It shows 6:34
